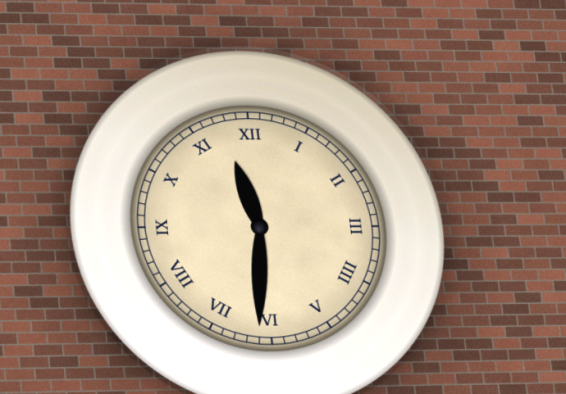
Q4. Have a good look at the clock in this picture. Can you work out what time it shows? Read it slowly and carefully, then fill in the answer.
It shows 11:31
